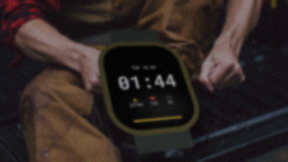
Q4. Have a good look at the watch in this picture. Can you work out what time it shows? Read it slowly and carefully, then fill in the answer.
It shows 1:44
